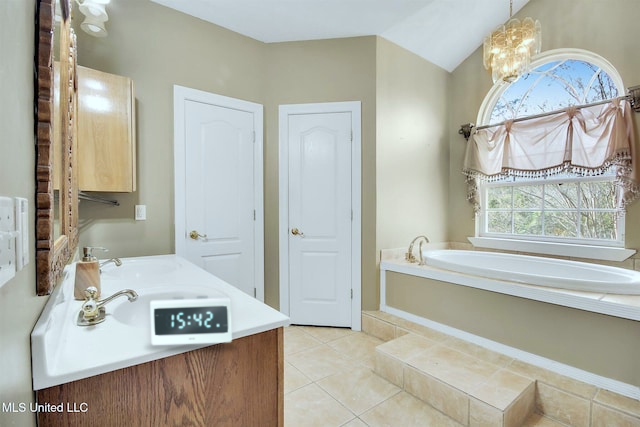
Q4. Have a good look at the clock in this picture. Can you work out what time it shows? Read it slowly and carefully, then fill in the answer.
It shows 15:42
